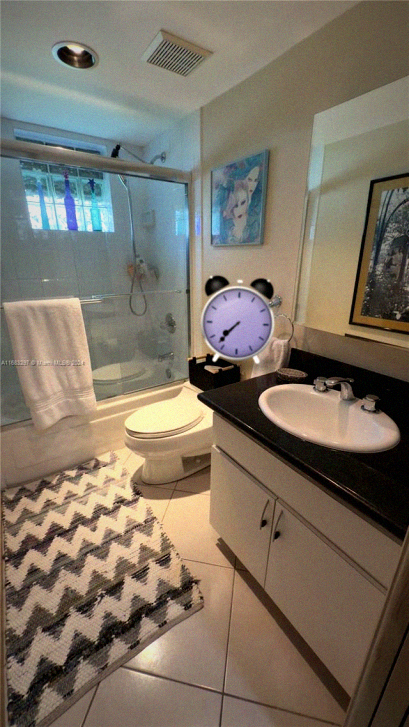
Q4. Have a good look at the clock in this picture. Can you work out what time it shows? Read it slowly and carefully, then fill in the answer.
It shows 7:37
